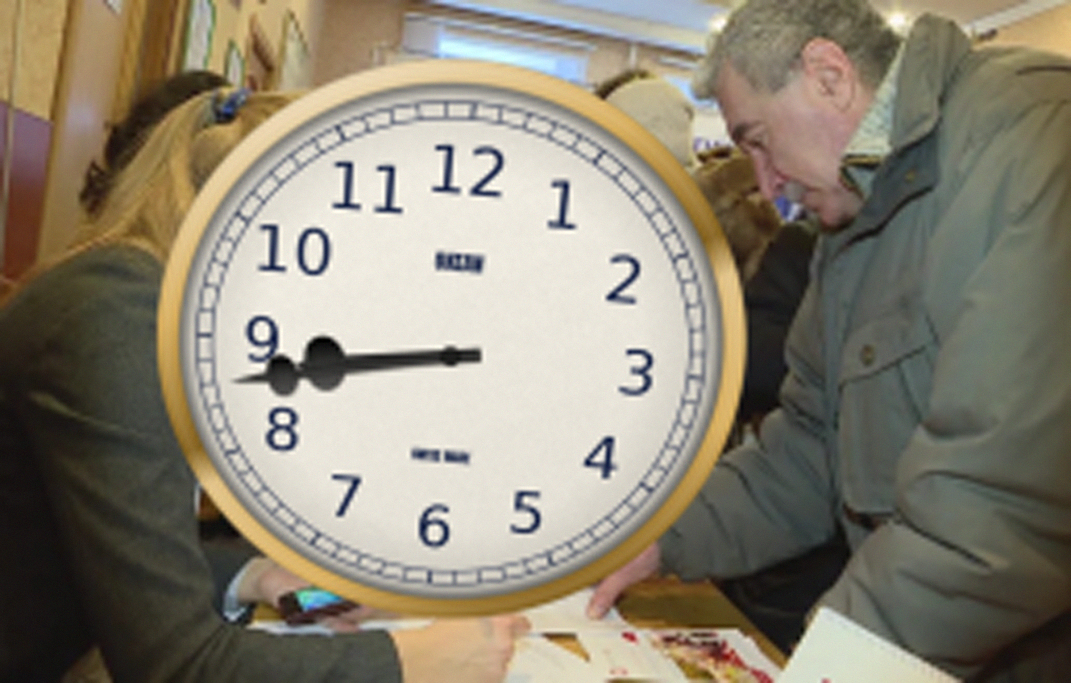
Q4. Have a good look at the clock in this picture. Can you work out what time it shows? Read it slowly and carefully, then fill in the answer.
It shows 8:43
